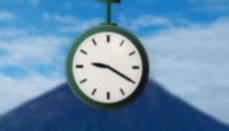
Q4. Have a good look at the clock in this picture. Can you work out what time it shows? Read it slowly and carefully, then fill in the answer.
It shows 9:20
